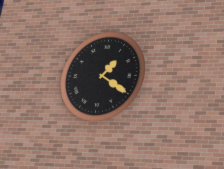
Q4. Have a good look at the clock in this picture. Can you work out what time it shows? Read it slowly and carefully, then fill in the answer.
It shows 1:20
